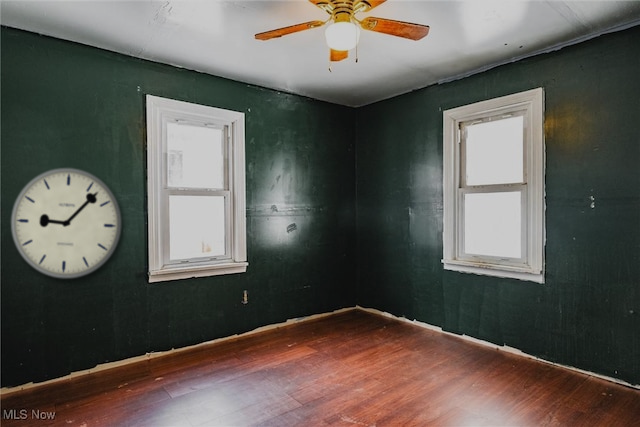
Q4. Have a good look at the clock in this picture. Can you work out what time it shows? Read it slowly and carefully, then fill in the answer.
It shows 9:07
